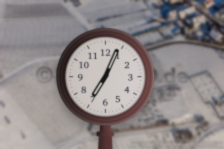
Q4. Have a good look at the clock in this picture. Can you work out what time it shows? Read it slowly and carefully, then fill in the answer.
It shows 7:04
